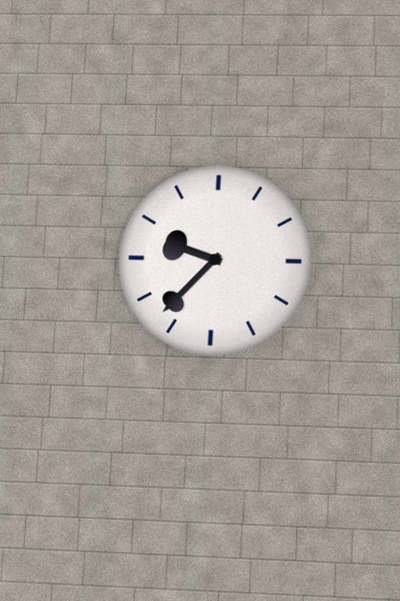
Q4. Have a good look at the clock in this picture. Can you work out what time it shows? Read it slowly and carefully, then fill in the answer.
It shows 9:37
